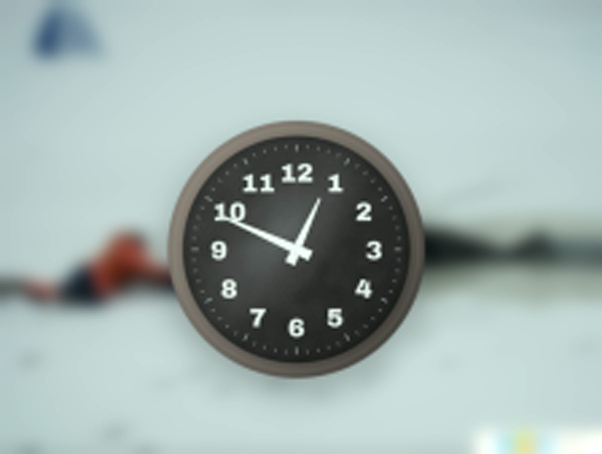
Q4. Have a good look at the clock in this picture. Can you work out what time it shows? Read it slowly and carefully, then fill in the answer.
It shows 12:49
